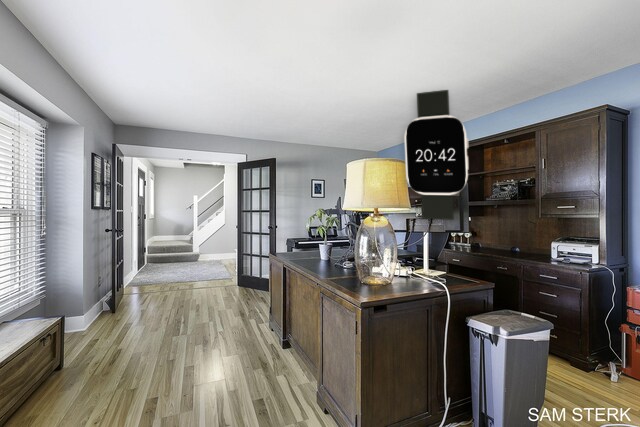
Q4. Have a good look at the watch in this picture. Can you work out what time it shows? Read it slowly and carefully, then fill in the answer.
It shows 20:42
